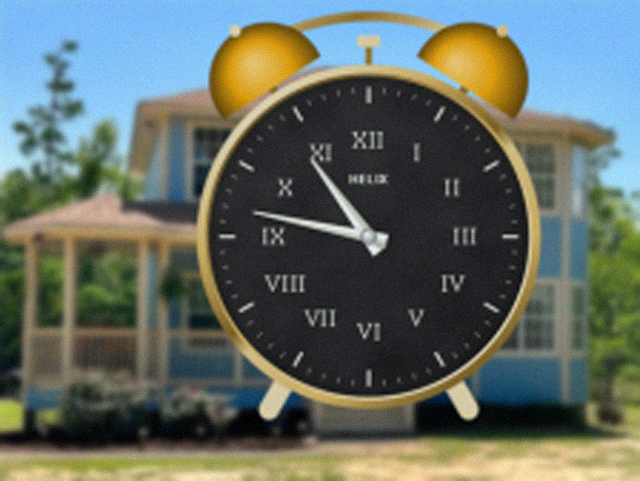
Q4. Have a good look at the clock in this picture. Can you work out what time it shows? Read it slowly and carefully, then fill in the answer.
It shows 10:47
